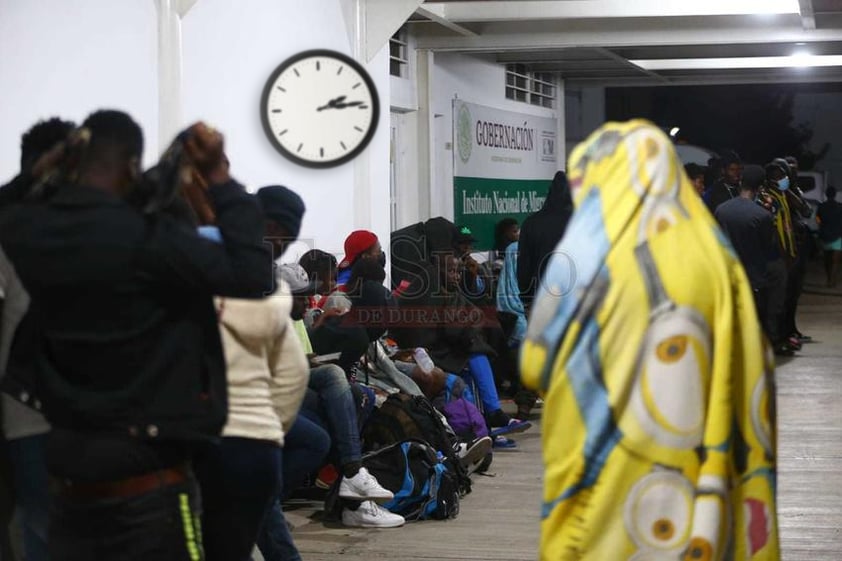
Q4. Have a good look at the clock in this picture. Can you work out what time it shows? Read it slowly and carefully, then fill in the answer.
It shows 2:14
